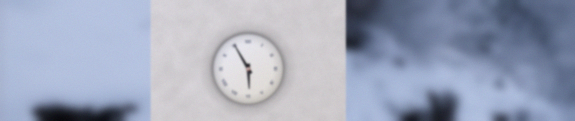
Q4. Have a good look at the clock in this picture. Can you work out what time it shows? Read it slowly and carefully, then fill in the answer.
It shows 5:55
